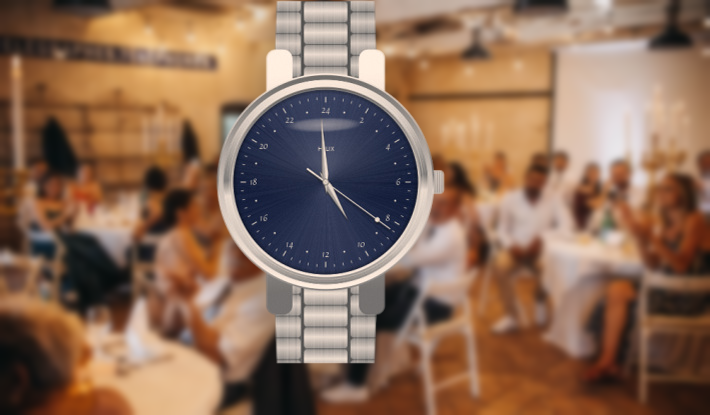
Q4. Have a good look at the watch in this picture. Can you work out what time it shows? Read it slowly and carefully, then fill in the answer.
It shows 9:59:21
